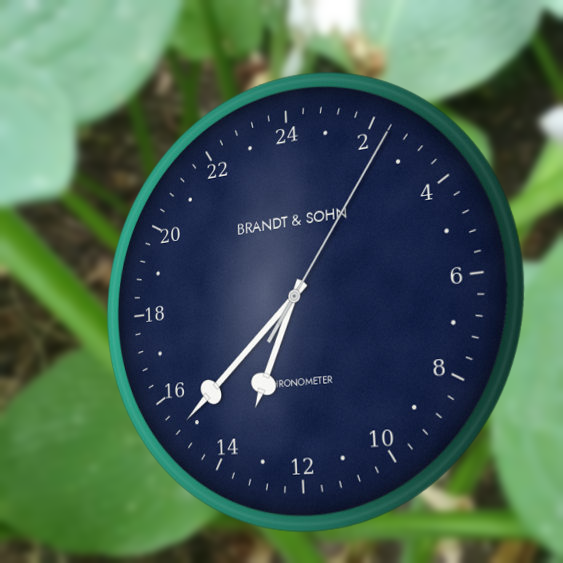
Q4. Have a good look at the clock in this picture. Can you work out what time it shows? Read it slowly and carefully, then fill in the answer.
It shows 13:38:06
